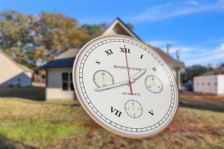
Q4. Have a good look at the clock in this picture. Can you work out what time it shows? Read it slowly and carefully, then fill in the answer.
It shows 1:42
